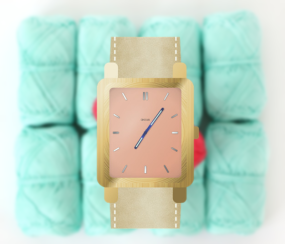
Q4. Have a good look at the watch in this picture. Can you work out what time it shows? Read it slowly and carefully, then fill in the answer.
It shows 7:06
